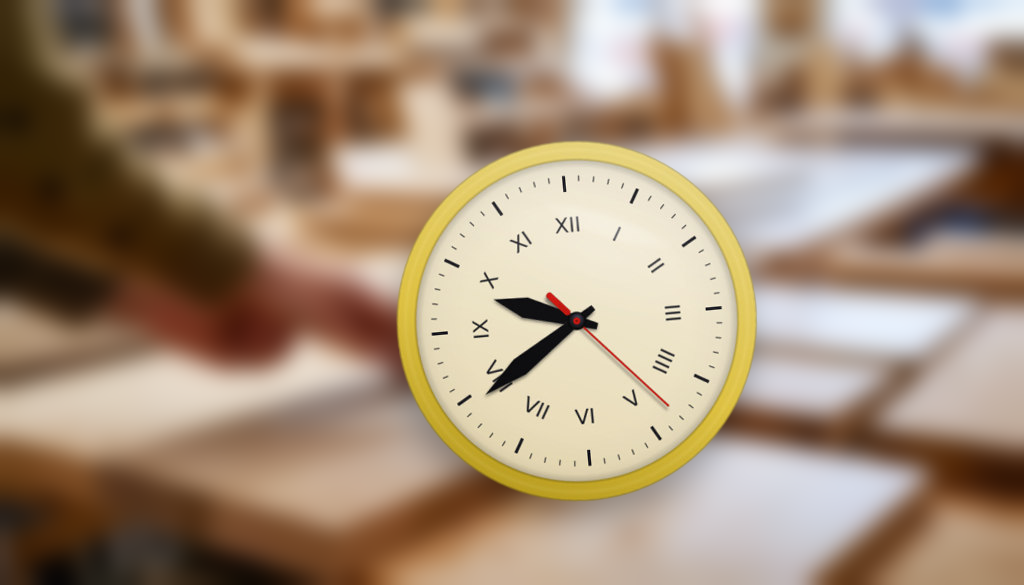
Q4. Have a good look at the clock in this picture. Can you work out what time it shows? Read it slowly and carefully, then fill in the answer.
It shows 9:39:23
